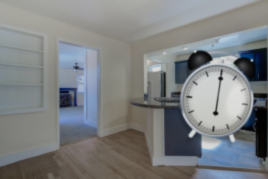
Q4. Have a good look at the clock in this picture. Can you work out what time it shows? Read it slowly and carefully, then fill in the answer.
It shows 6:00
